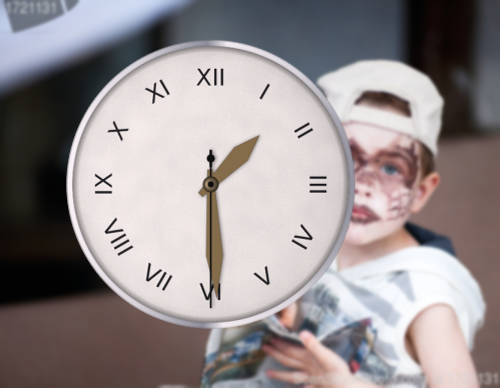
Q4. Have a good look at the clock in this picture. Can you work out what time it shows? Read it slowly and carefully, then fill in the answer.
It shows 1:29:30
